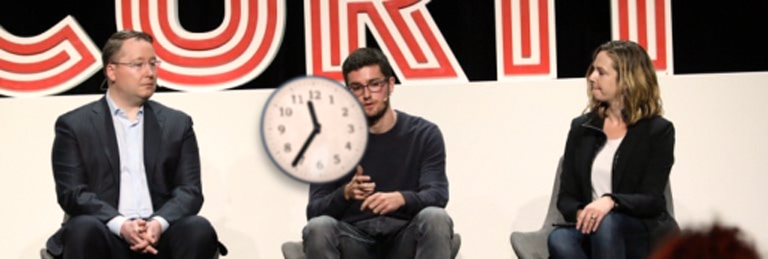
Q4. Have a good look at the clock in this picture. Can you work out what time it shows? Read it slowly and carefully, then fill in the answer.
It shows 11:36
